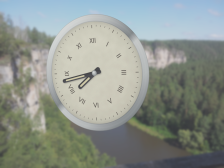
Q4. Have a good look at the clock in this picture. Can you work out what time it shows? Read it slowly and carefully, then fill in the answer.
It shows 7:43
